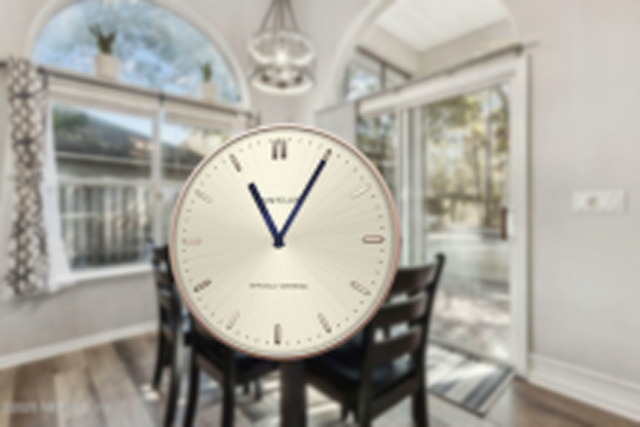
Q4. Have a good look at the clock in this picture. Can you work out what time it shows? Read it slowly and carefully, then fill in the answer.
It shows 11:05
